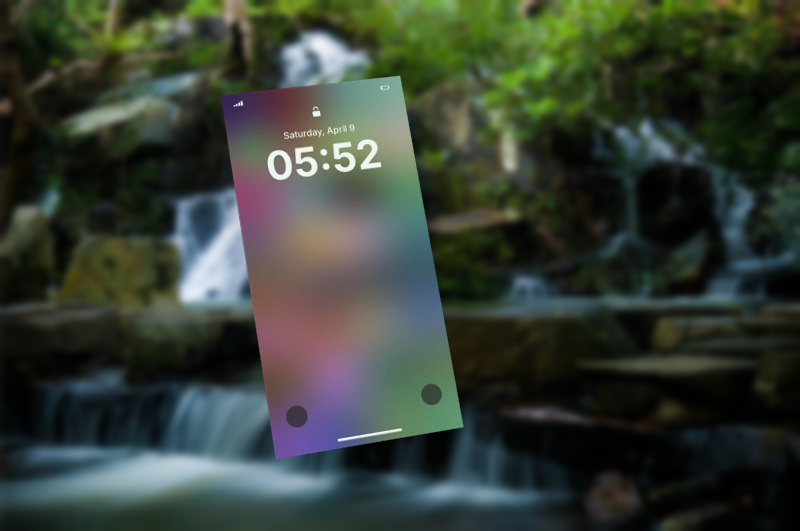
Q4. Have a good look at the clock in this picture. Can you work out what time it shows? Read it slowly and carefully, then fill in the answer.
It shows 5:52
